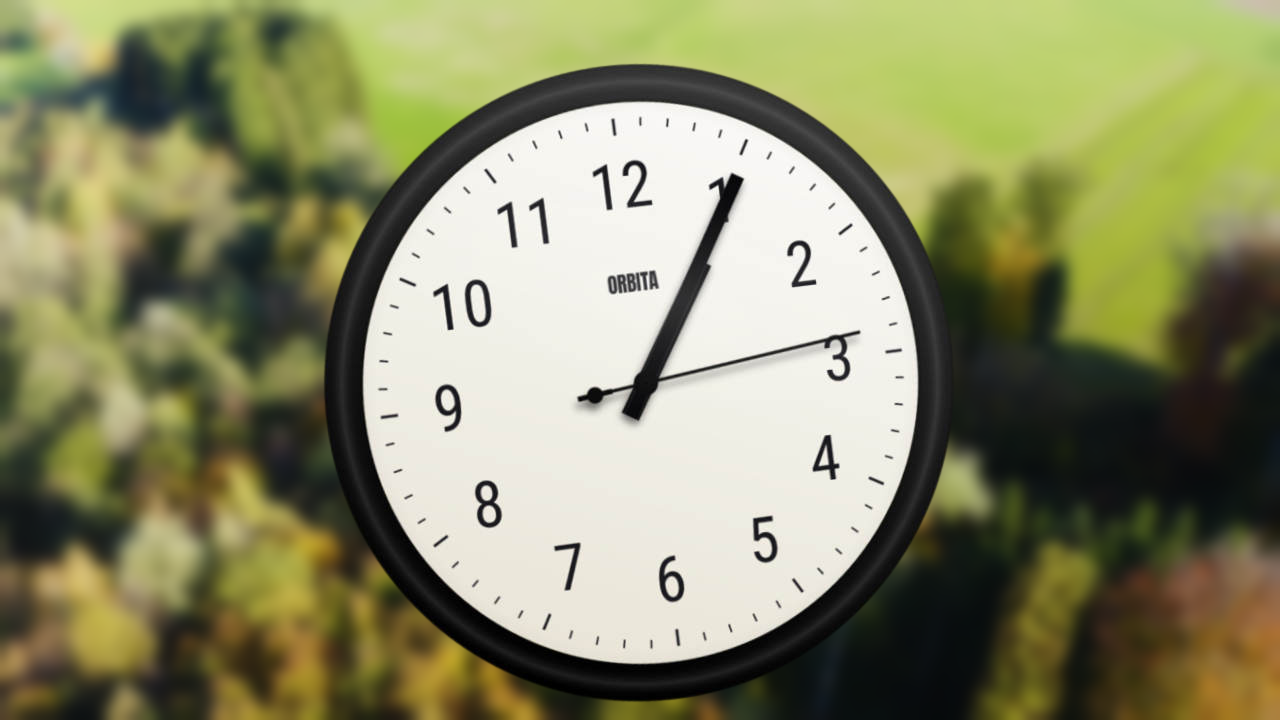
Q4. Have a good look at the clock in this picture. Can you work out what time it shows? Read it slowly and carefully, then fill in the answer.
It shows 1:05:14
